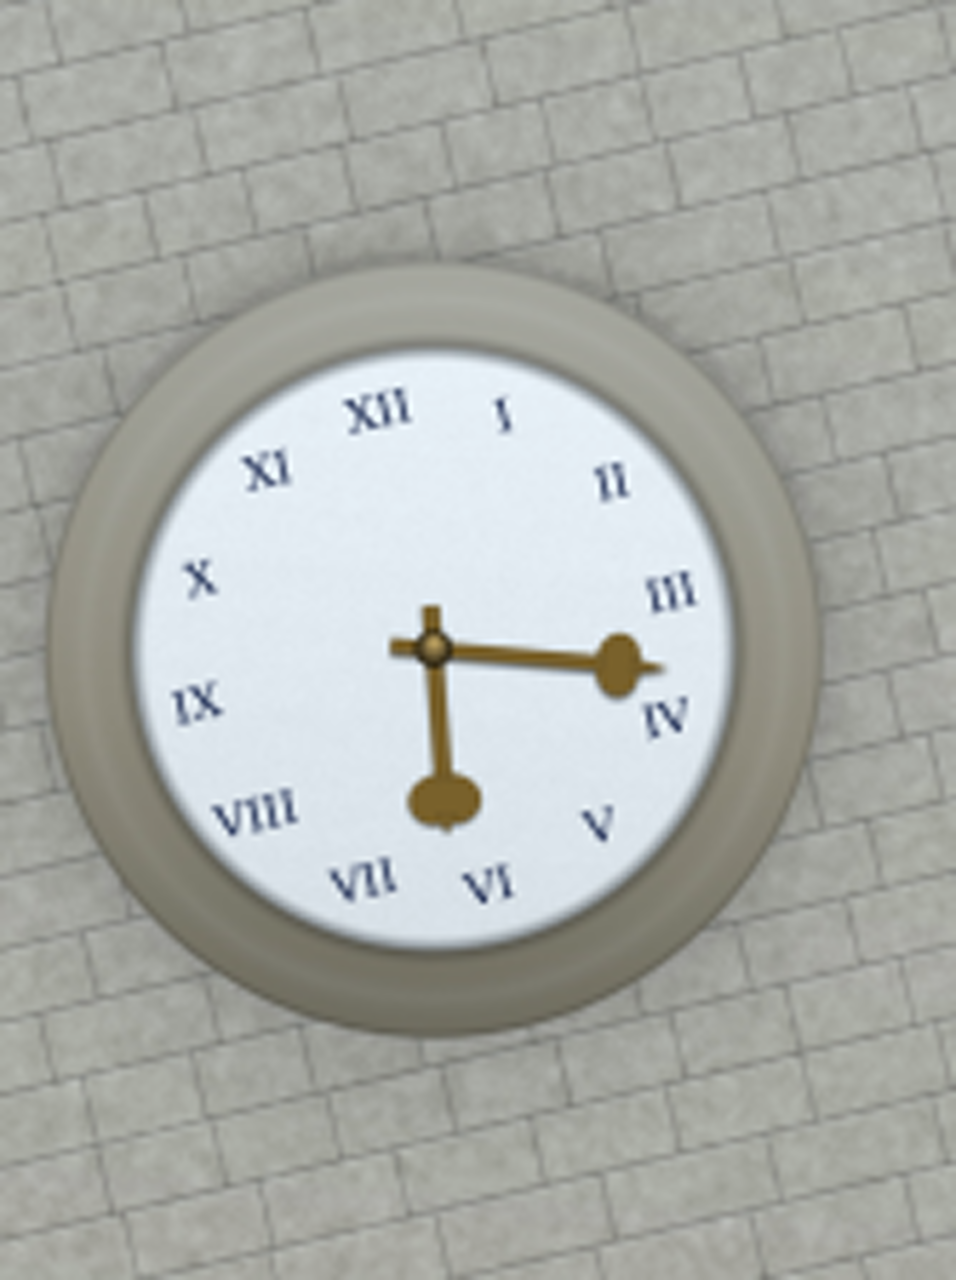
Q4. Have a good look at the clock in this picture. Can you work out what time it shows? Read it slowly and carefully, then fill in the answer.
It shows 6:18
